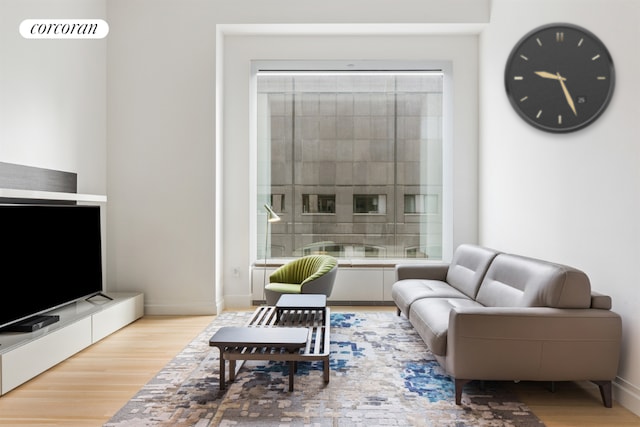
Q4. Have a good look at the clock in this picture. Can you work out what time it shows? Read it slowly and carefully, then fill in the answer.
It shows 9:26
